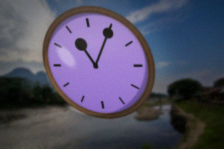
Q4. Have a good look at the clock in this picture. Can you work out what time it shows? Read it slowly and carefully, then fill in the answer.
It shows 11:05
